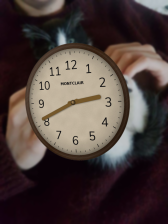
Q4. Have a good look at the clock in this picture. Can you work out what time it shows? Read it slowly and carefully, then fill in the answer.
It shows 2:41
